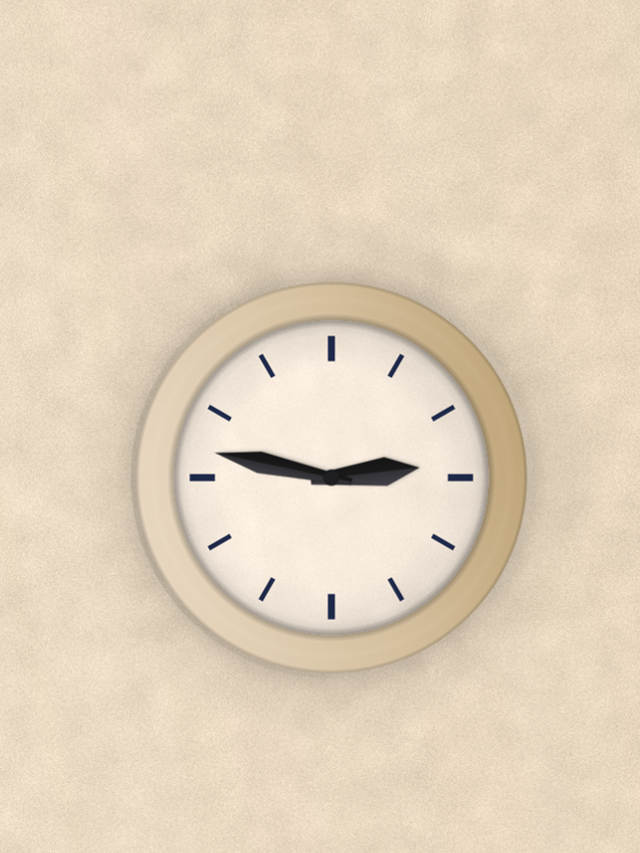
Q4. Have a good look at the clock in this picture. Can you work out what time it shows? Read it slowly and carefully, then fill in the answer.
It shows 2:47
